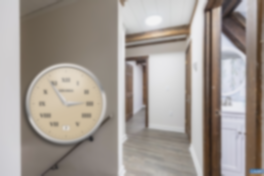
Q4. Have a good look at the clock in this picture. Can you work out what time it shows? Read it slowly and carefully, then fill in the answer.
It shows 2:54
